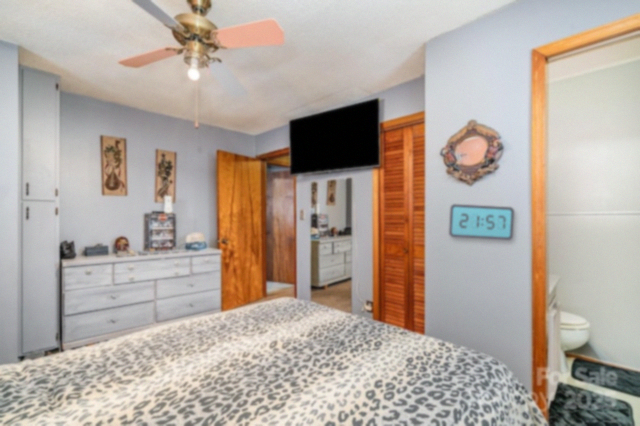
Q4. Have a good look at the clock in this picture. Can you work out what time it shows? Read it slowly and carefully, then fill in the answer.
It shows 21:57
